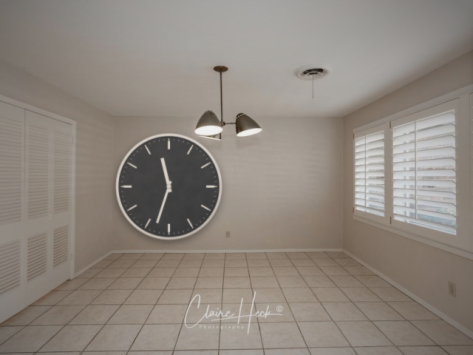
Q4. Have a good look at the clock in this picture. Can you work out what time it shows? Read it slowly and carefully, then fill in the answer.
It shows 11:33
